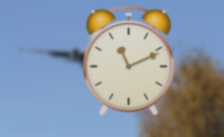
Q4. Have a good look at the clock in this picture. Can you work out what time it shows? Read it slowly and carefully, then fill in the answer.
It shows 11:11
